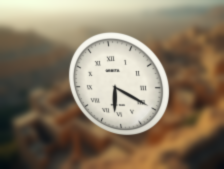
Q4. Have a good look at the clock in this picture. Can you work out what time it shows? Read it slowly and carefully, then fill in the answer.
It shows 6:20
